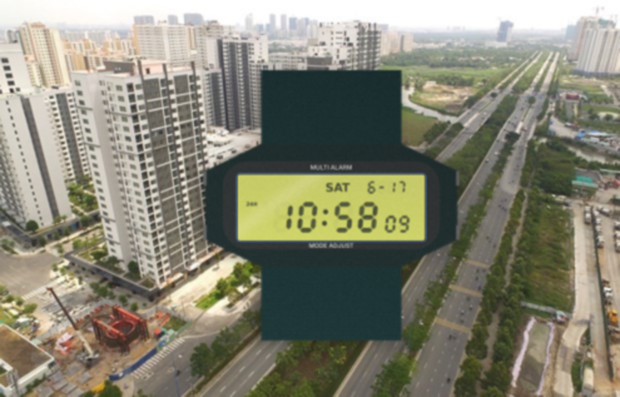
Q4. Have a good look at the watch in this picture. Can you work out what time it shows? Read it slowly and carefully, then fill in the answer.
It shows 10:58:09
